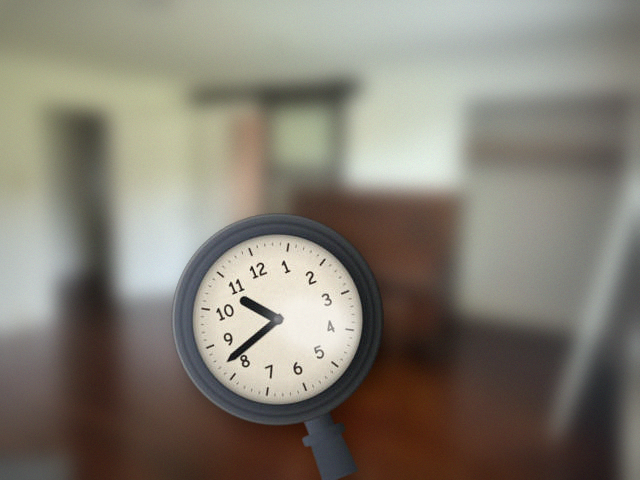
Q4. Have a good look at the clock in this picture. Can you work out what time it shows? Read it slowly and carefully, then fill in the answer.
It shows 10:42
